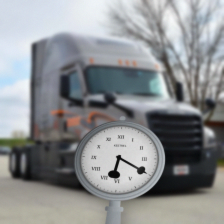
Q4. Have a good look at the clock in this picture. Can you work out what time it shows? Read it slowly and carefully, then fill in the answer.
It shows 6:20
